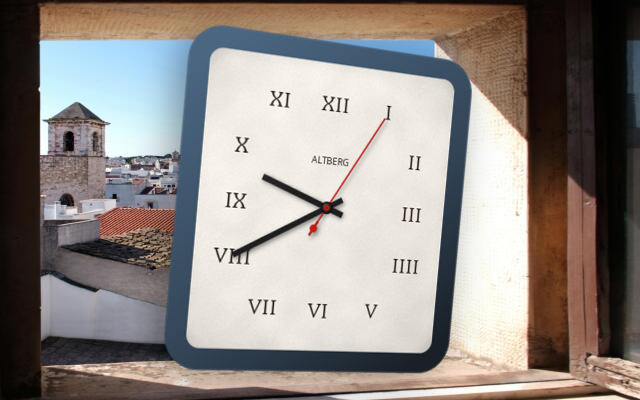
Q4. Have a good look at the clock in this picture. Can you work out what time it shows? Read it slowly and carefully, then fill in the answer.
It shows 9:40:05
